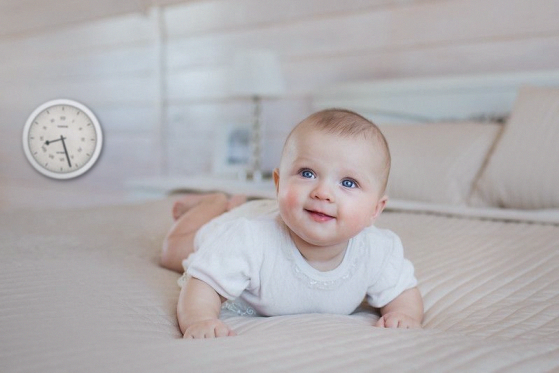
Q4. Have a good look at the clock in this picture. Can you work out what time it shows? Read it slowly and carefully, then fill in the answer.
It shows 8:27
